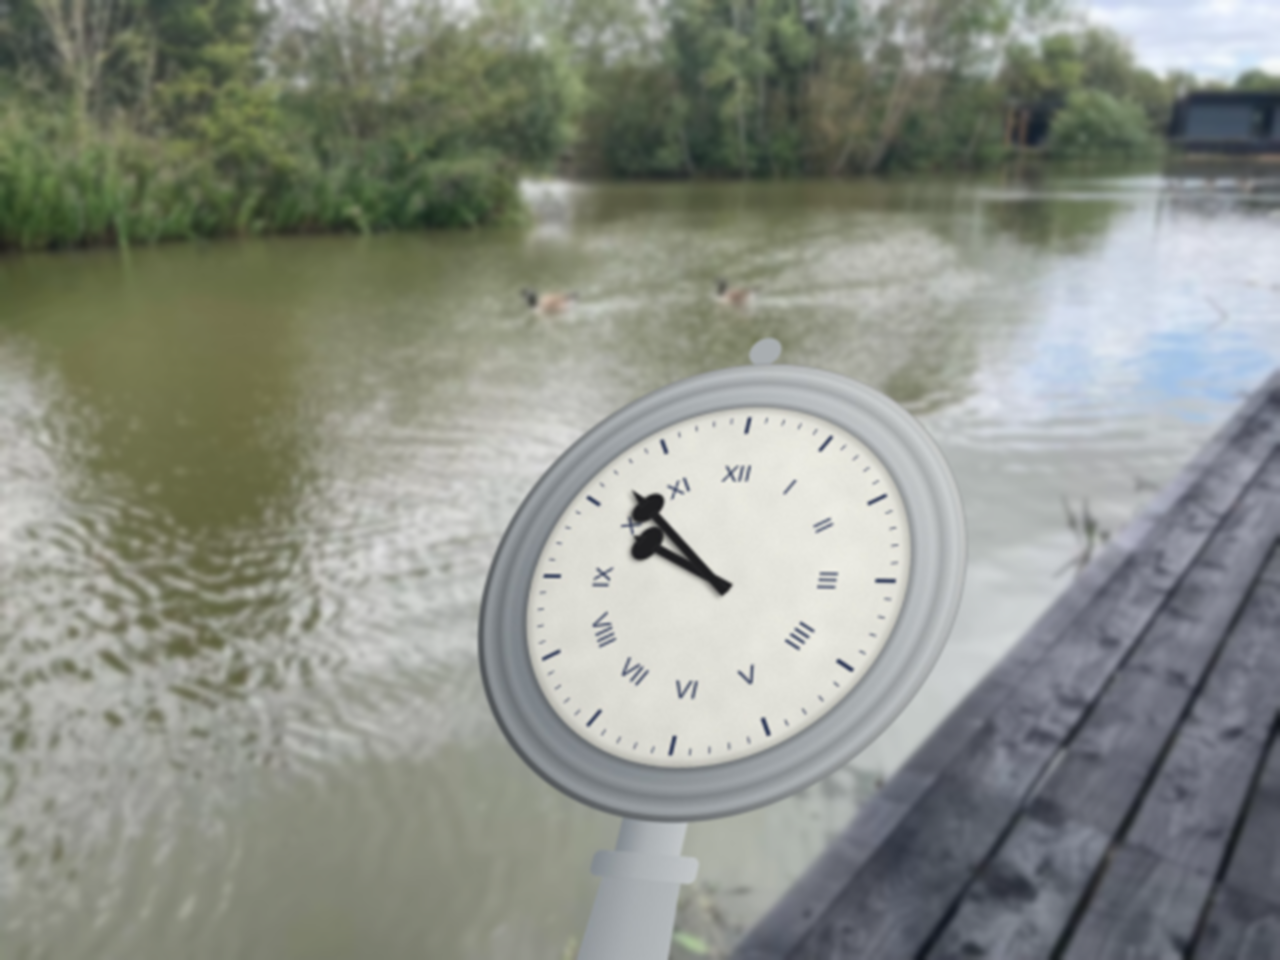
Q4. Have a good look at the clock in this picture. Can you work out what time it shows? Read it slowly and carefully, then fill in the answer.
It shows 9:52
